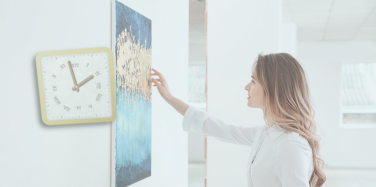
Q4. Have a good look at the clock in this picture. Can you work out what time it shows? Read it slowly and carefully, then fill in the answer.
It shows 1:58
